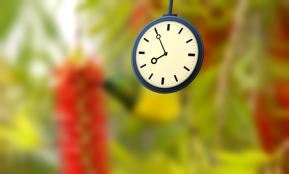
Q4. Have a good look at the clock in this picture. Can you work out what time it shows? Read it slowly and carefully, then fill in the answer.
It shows 7:55
